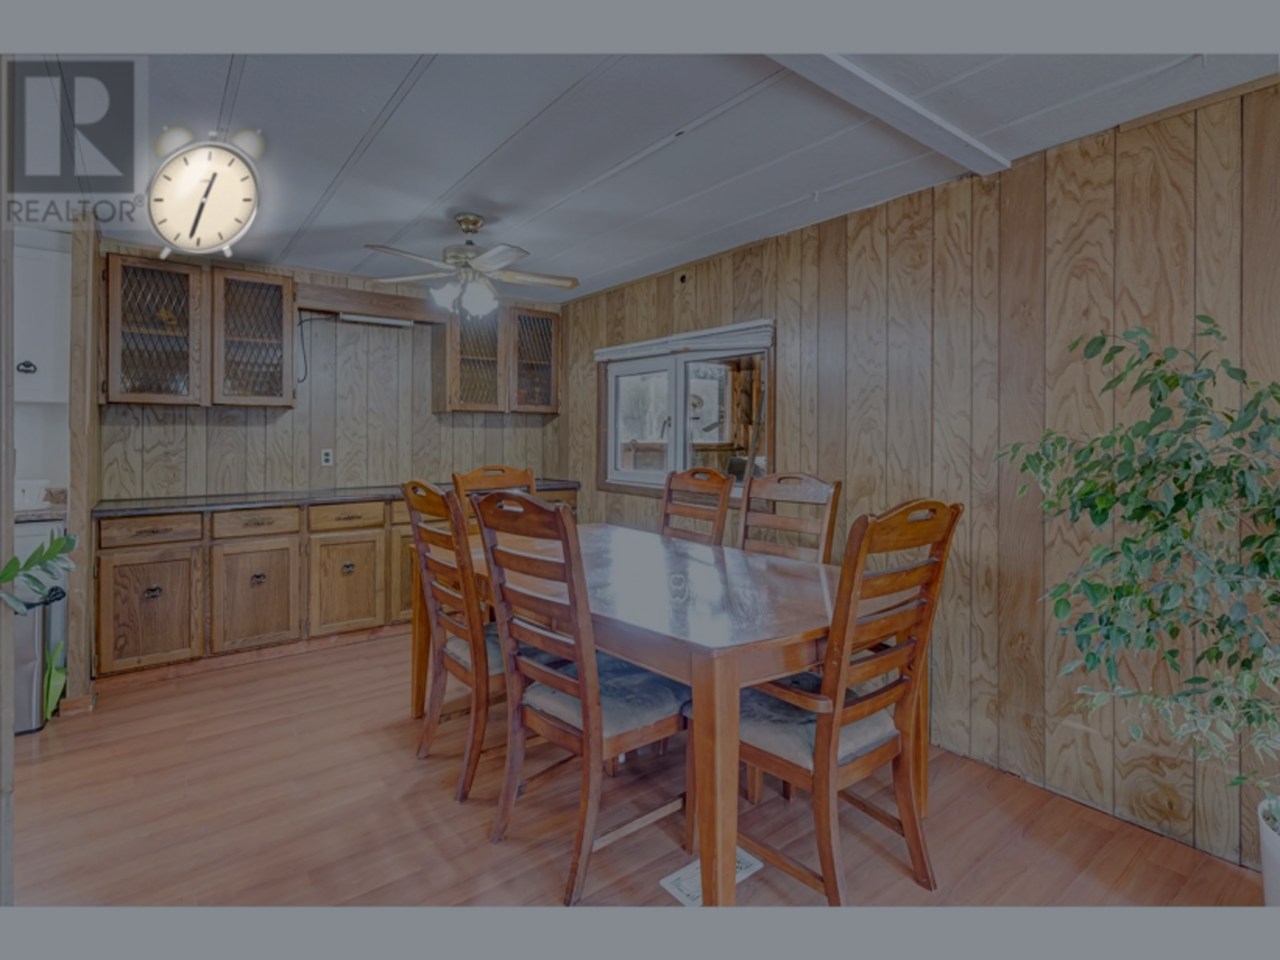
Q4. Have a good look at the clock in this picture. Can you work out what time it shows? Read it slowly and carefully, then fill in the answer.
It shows 12:32
